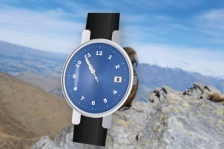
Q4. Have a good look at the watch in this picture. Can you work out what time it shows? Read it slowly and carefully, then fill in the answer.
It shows 10:54
